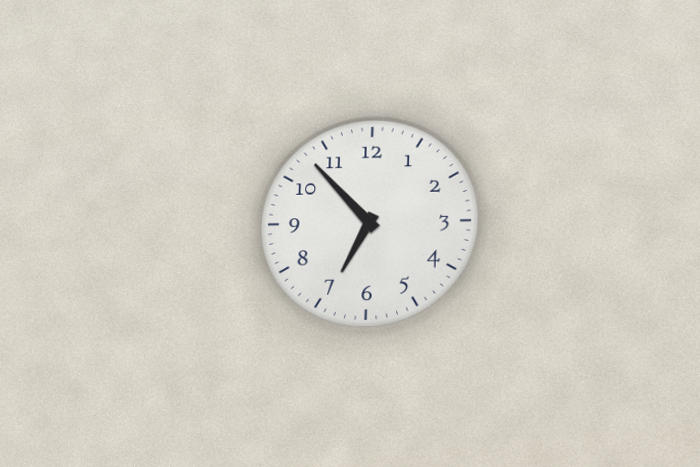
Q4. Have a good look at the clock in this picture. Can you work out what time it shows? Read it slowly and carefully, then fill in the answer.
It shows 6:53
